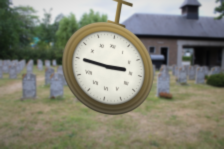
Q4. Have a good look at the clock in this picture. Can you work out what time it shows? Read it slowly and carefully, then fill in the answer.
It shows 2:45
